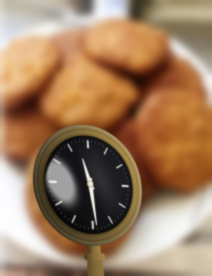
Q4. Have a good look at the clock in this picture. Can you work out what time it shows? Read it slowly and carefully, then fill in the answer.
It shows 11:29
